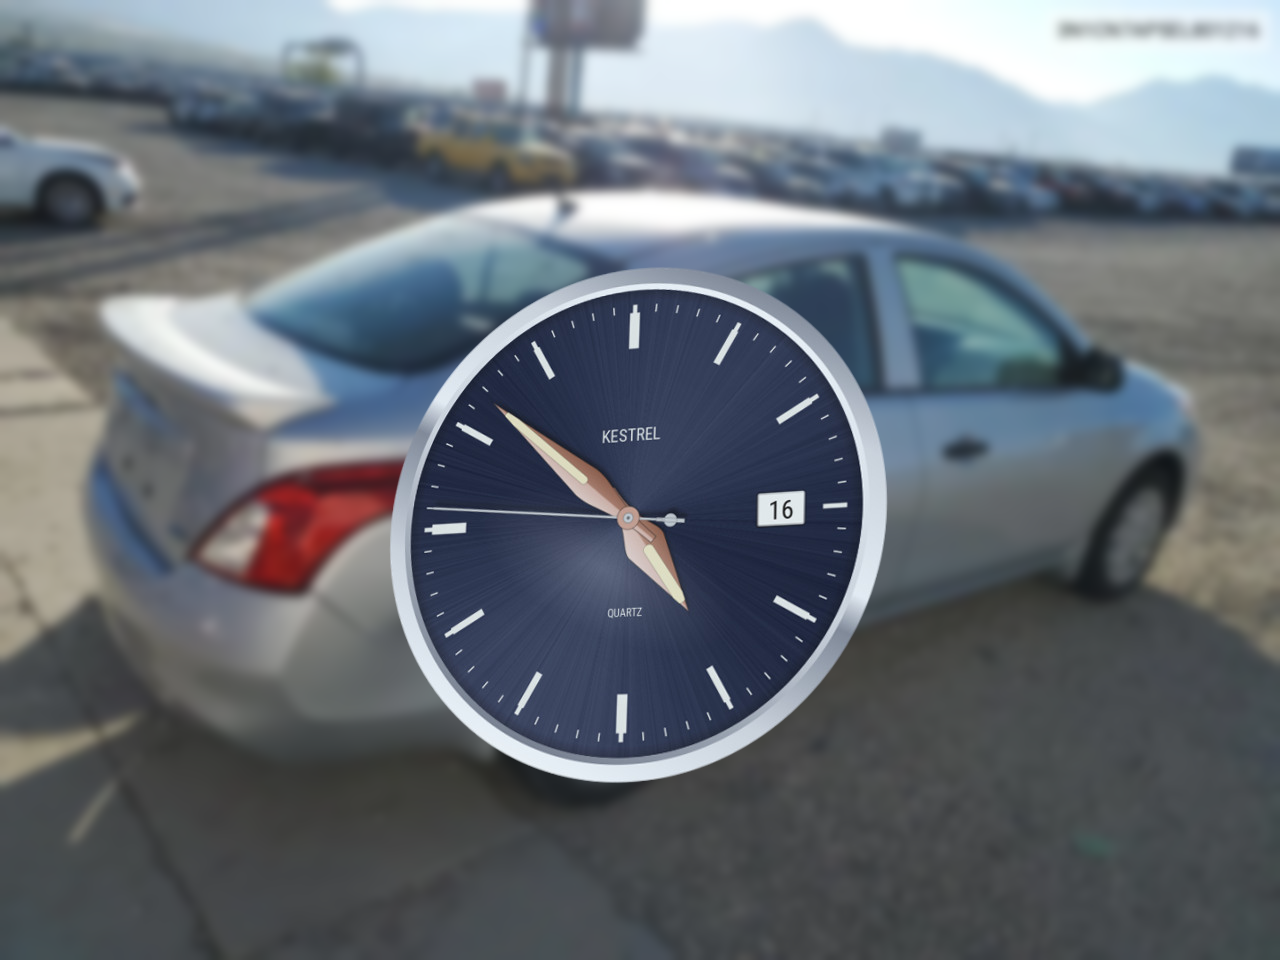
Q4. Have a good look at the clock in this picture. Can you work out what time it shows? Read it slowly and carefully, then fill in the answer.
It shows 4:51:46
